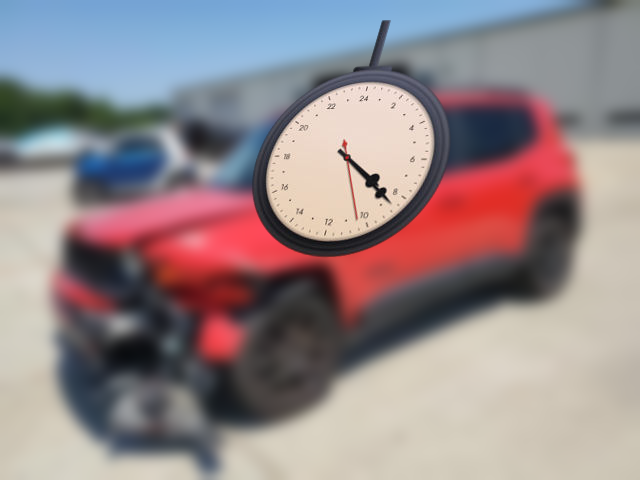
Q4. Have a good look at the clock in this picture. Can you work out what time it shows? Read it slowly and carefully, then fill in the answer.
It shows 8:21:26
